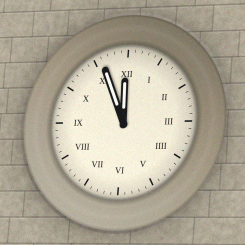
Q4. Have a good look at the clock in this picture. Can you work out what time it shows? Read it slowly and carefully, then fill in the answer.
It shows 11:56
